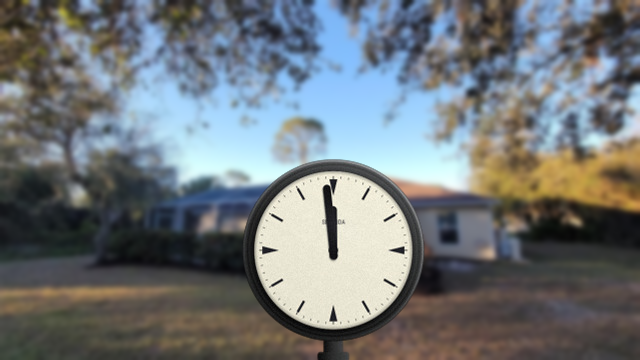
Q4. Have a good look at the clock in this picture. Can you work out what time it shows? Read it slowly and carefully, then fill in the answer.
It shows 11:59
